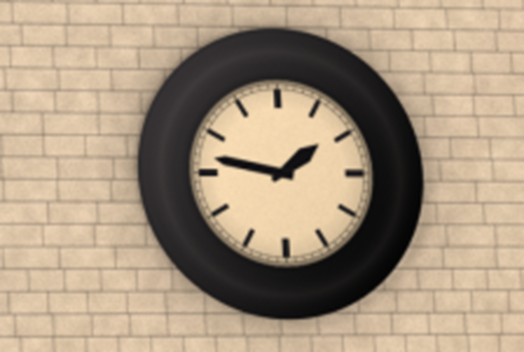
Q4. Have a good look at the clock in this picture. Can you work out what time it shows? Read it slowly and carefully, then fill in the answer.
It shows 1:47
